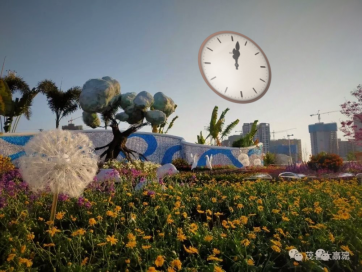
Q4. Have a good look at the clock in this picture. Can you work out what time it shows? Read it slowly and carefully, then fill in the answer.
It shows 12:02
